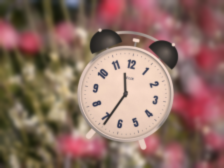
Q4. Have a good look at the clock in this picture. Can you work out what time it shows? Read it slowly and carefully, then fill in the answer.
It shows 11:34
